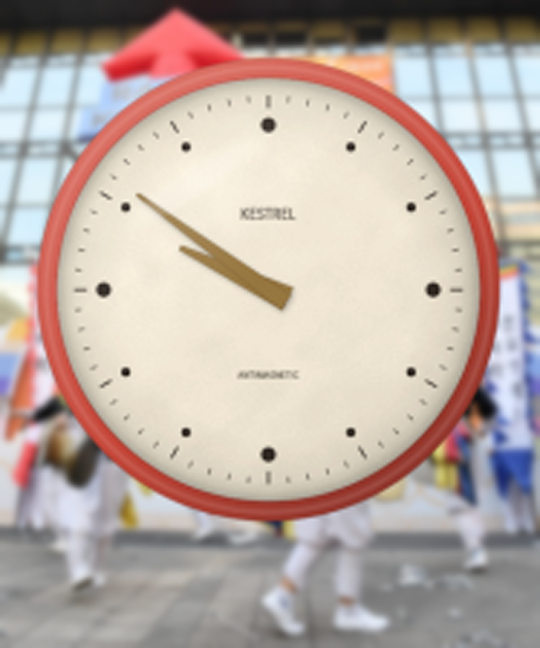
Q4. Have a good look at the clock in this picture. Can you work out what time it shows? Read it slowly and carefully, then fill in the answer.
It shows 9:51
